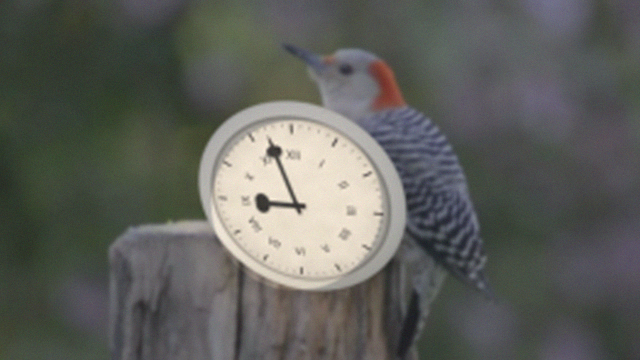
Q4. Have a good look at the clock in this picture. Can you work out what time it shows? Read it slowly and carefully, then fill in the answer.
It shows 8:57
